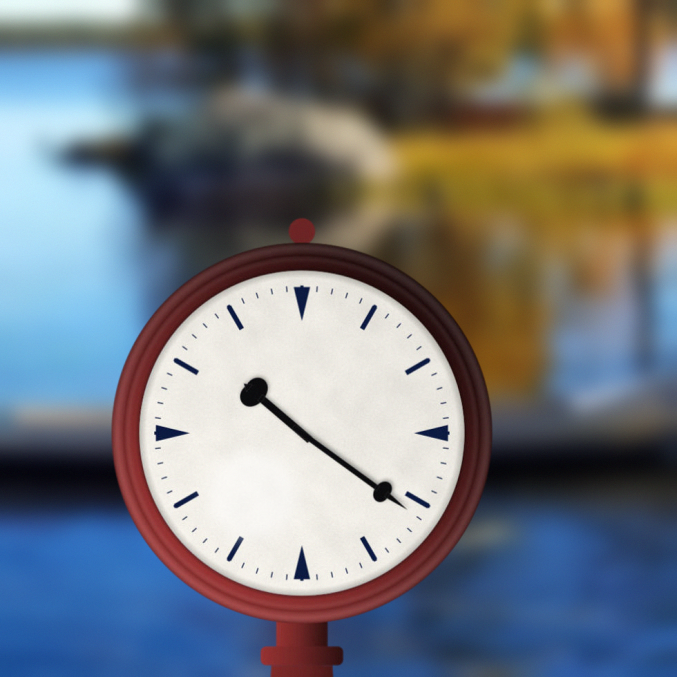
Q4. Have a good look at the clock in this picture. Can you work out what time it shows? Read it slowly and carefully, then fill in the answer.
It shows 10:21
